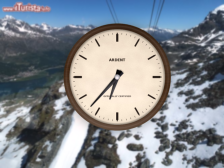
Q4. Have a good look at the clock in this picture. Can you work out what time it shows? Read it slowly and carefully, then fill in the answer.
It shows 6:37
